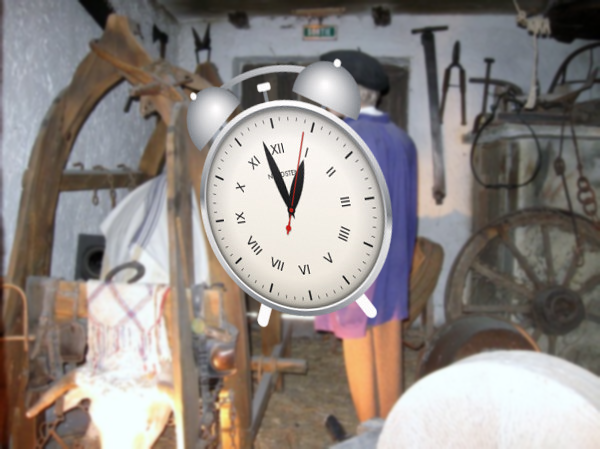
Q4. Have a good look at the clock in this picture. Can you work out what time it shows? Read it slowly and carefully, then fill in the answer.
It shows 12:58:04
